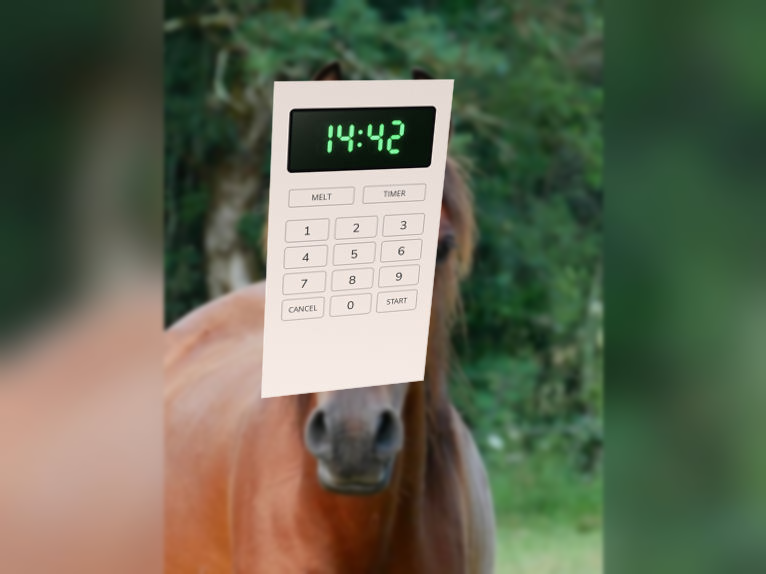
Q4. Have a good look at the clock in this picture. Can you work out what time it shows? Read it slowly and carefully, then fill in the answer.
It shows 14:42
